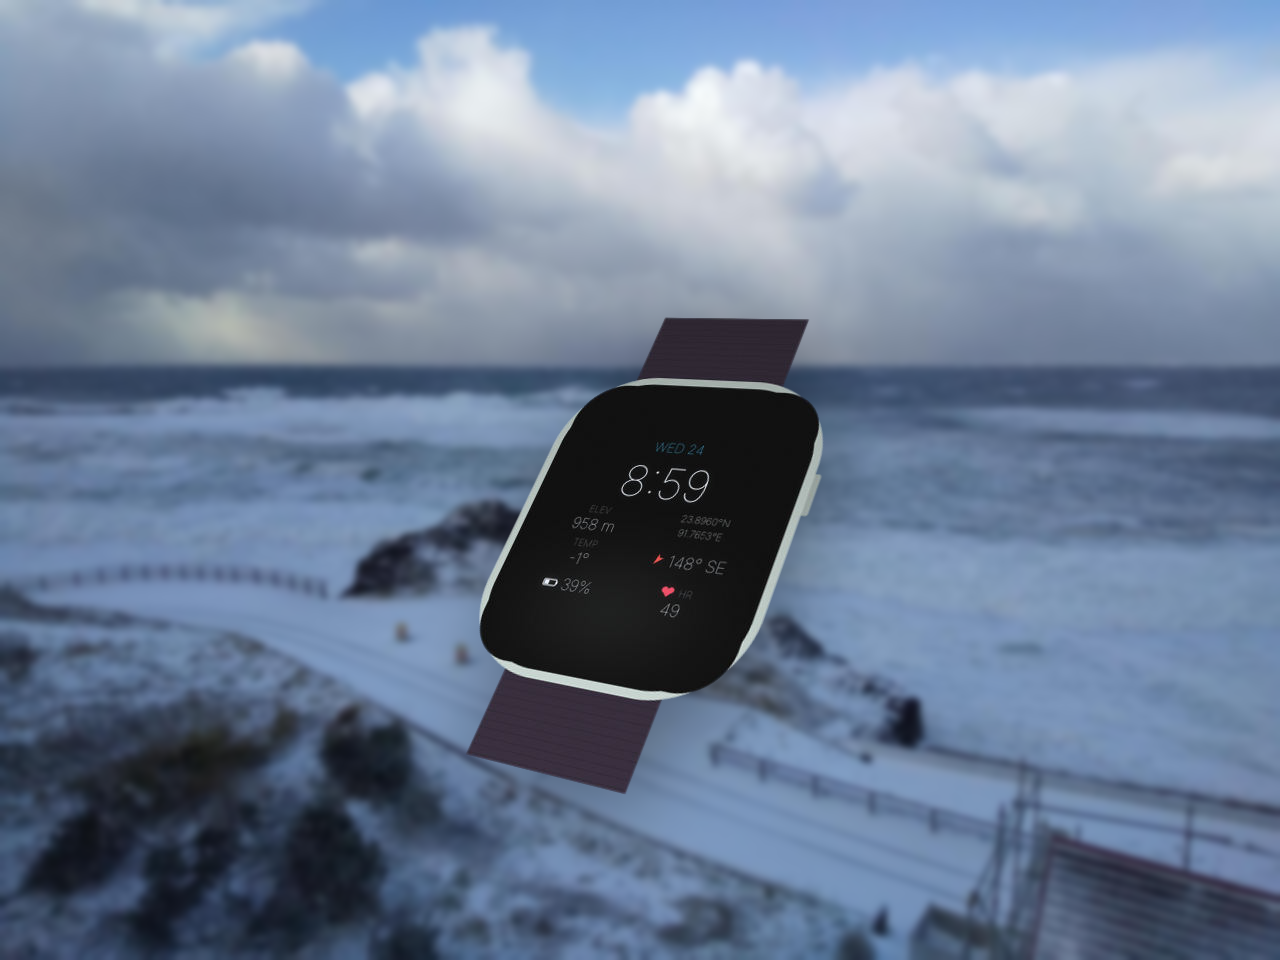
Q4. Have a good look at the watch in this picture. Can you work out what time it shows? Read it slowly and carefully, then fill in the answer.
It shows 8:59
